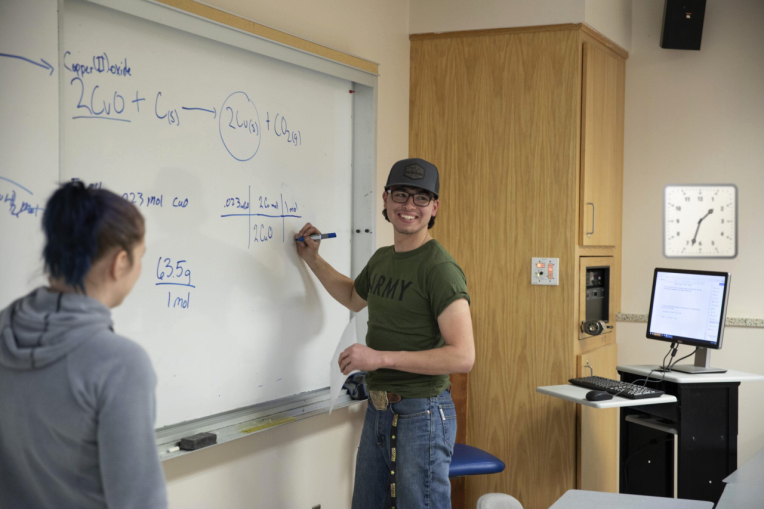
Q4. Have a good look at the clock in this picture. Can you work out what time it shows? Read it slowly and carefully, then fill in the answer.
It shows 1:33
